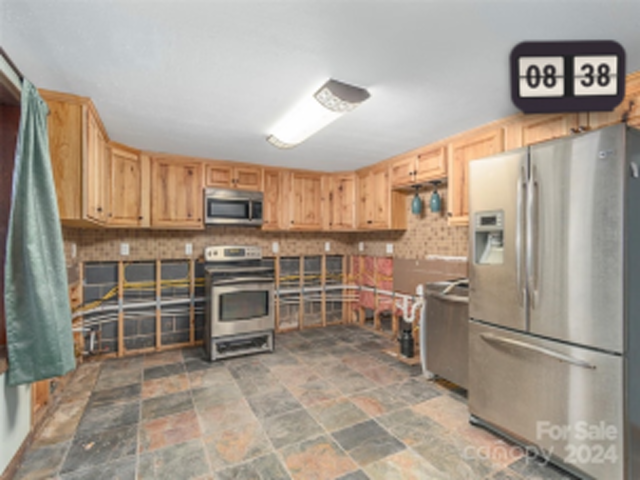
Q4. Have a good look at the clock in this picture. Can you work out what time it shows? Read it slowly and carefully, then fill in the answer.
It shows 8:38
